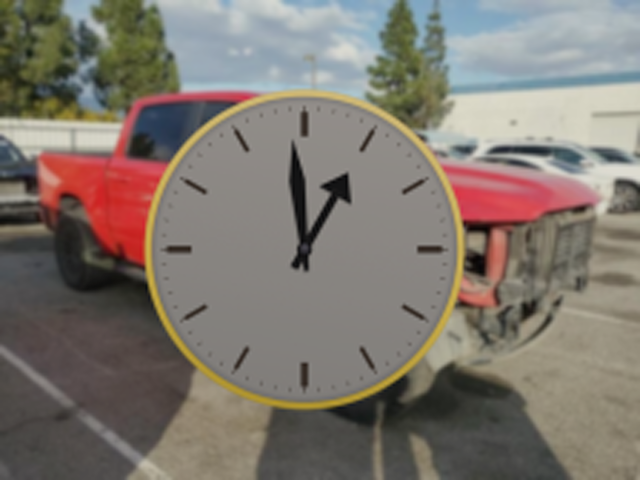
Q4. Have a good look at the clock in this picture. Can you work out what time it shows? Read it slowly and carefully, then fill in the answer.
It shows 12:59
